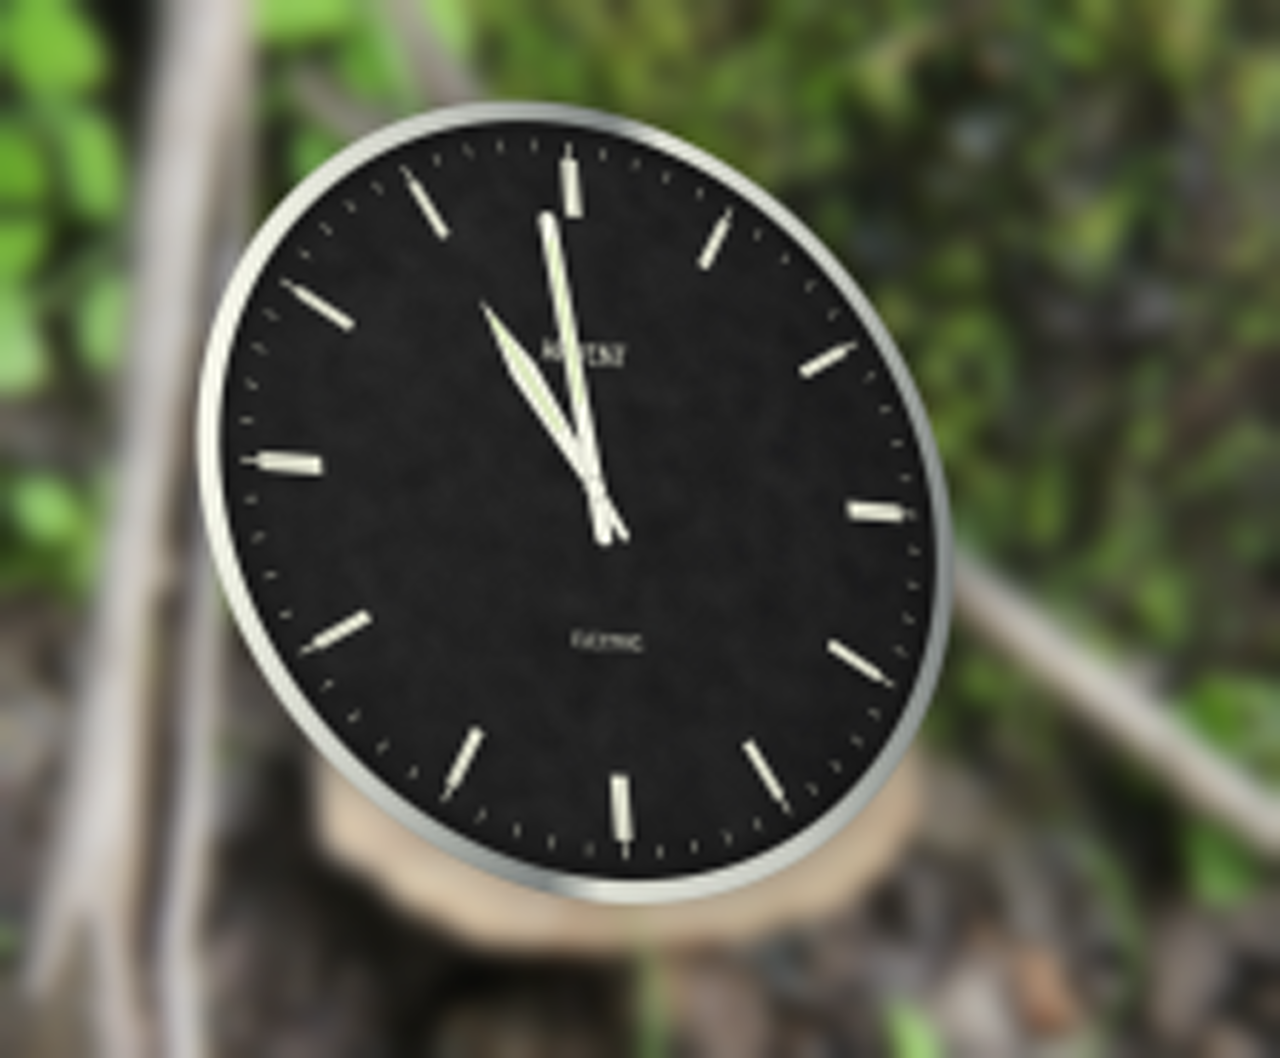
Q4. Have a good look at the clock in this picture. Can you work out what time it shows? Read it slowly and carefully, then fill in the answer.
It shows 10:59
